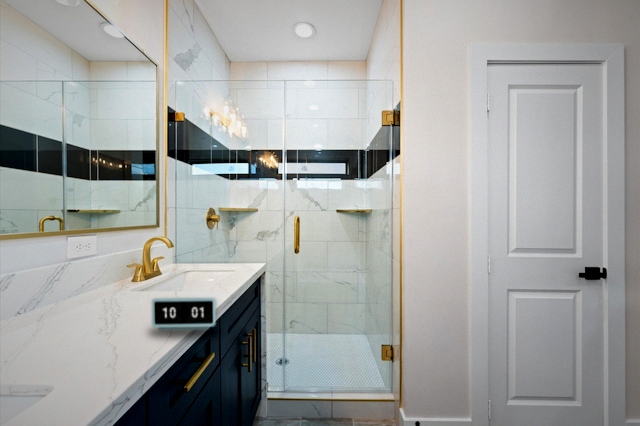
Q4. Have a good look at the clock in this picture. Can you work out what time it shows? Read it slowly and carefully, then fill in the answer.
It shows 10:01
